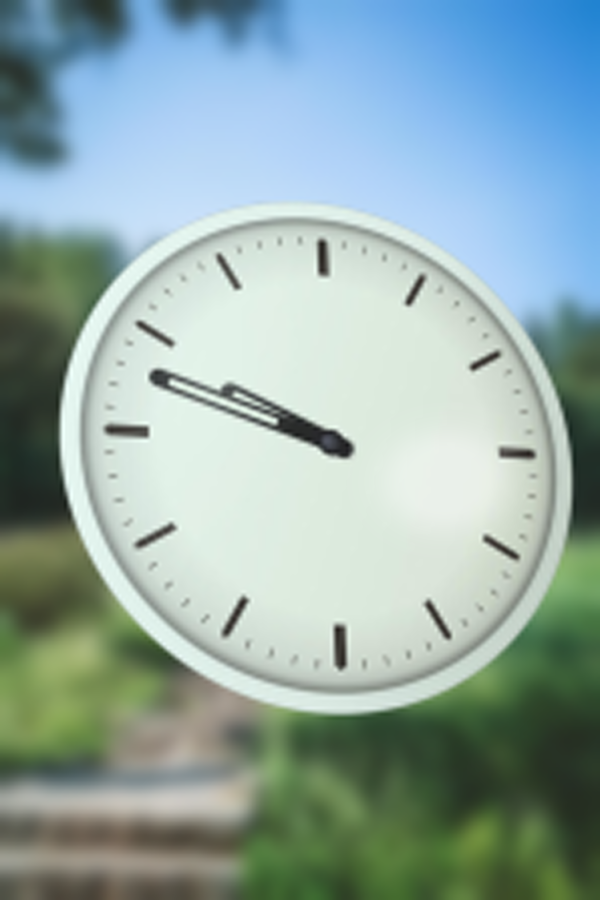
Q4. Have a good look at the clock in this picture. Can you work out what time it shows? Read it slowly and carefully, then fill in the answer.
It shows 9:48
